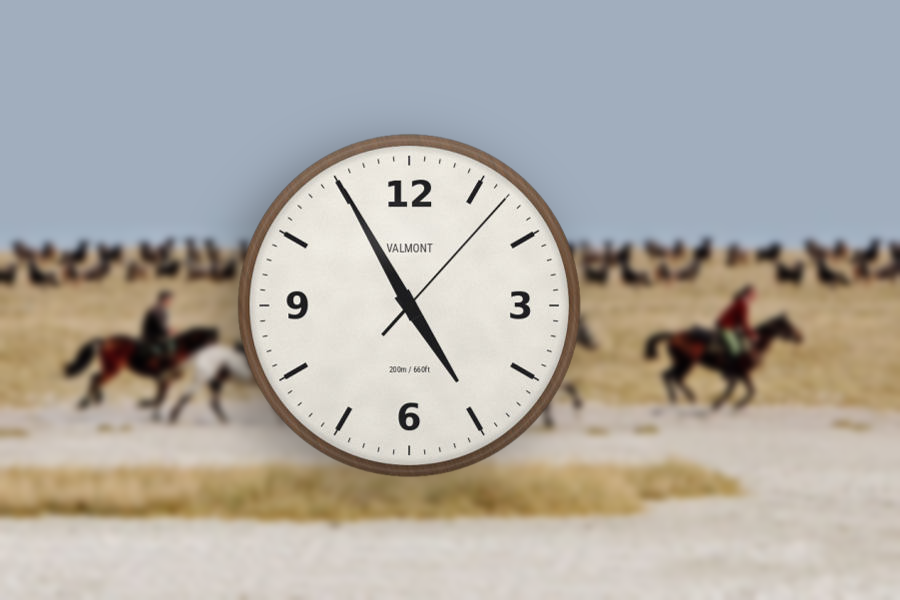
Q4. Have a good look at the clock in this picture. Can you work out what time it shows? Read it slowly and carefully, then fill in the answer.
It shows 4:55:07
